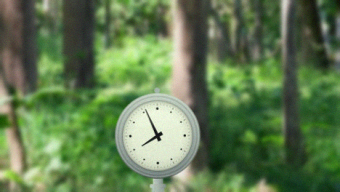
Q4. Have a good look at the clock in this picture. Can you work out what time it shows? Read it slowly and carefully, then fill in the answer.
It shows 7:56
